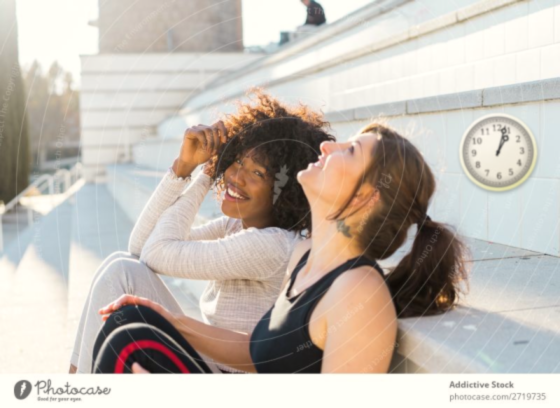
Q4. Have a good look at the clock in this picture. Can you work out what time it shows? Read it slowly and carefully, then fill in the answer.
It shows 1:03
